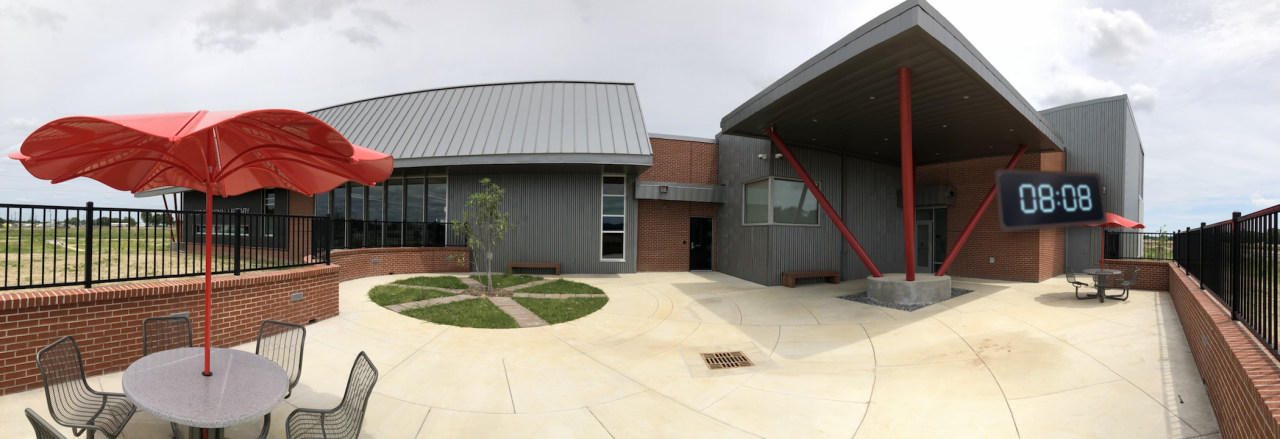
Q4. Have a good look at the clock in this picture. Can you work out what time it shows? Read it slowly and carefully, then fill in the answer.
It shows 8:08
